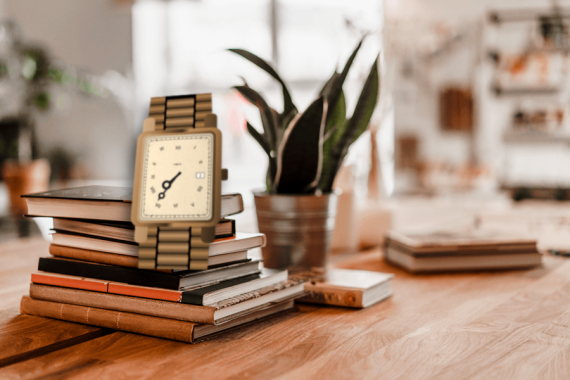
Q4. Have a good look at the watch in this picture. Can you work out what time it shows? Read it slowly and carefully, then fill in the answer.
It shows 7:36
